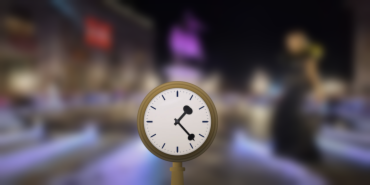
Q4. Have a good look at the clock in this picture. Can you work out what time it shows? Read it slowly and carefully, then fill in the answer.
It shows 1:23
